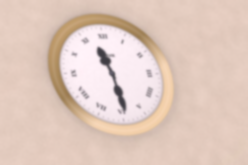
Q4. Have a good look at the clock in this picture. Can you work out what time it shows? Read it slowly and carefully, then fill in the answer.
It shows 11:29
